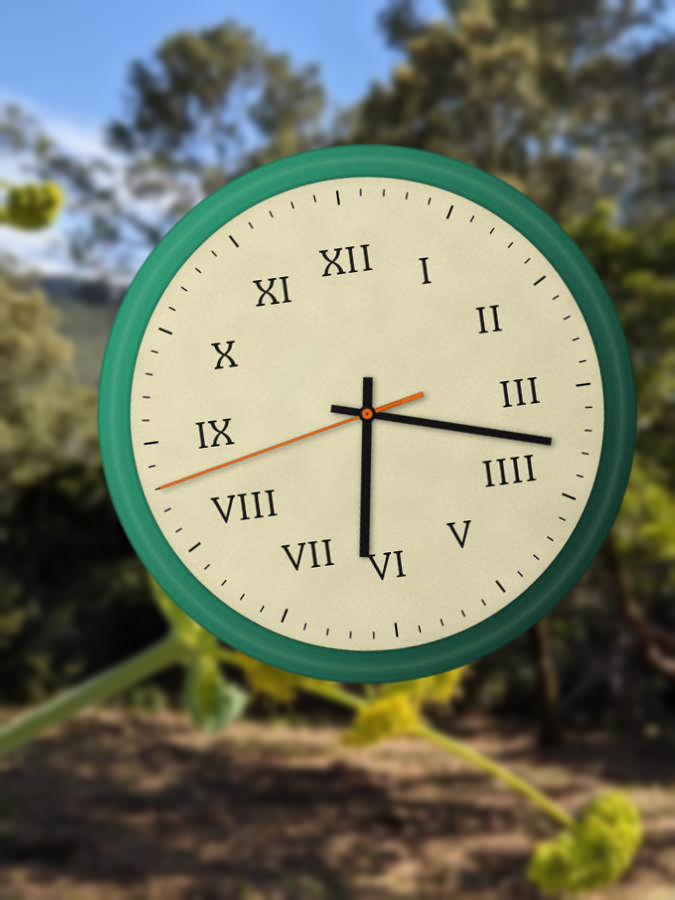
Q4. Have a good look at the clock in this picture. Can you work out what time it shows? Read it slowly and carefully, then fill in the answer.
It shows 6:17:43
